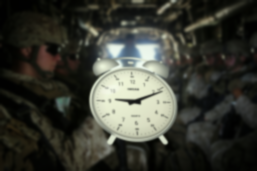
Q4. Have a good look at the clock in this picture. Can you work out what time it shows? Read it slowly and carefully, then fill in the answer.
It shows 9:11
